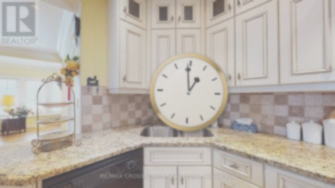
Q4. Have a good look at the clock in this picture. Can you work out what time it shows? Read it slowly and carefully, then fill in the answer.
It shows 12:59
